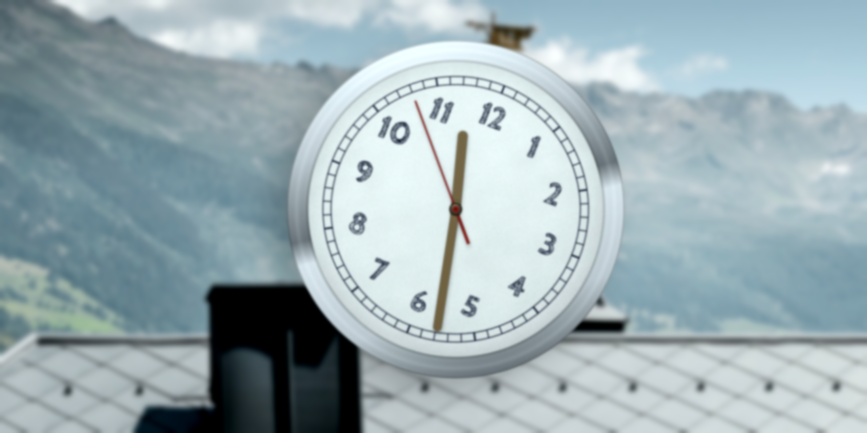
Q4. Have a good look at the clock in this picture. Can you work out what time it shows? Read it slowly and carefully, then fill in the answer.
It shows 11:27:53
